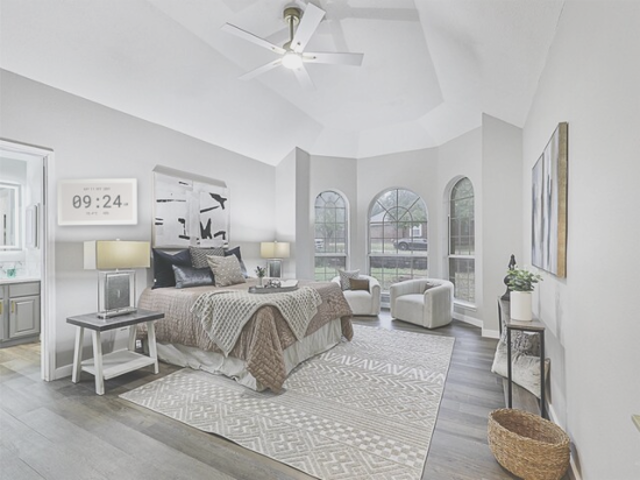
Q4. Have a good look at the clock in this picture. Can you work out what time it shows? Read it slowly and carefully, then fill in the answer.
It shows 9:24
